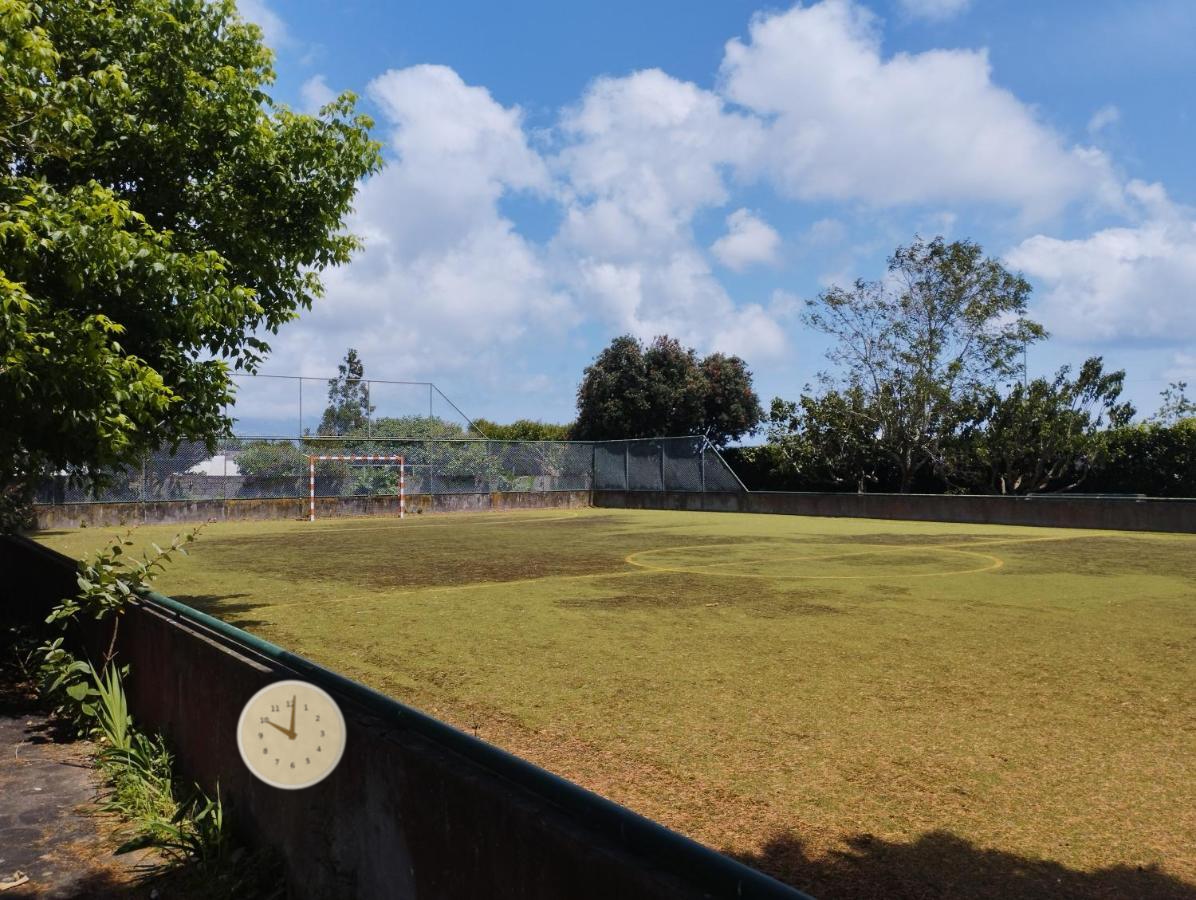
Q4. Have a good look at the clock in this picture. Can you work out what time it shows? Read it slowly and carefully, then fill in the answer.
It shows 10:01
